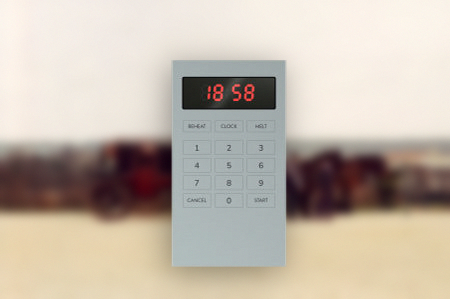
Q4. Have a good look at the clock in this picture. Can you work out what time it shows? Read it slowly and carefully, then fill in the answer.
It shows 18:58
